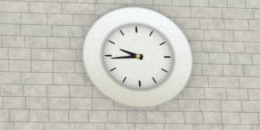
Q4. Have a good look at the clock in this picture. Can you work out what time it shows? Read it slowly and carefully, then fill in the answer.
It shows 9:44
